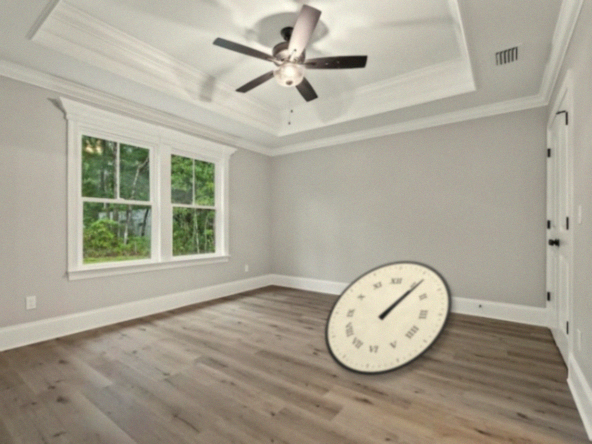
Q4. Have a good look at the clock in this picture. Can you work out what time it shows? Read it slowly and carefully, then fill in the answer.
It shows 1:06
